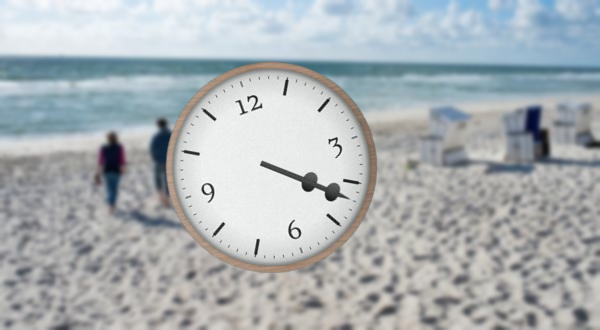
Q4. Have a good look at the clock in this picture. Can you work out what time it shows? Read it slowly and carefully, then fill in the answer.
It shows 4:22
